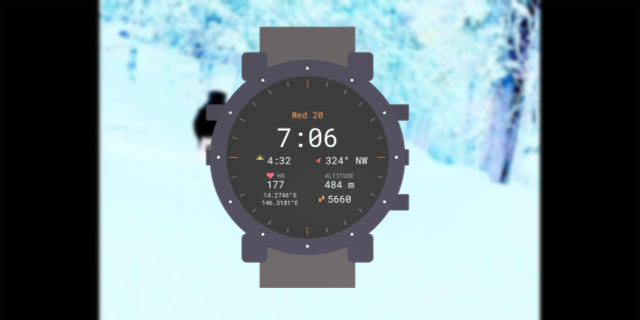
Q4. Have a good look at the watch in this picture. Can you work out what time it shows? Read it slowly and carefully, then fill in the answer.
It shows 7:06
